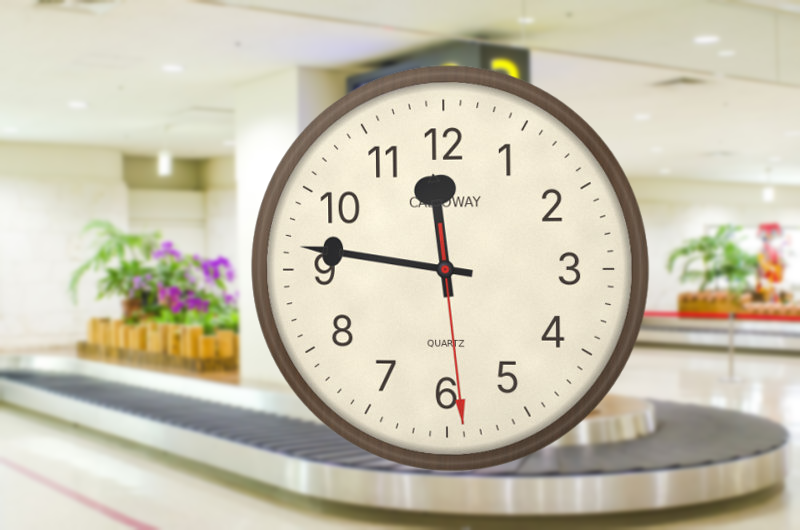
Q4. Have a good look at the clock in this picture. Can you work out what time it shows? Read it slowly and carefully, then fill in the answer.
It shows 11:46:29
